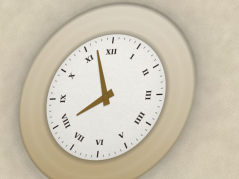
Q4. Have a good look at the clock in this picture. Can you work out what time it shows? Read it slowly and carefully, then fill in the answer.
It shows 7:57
